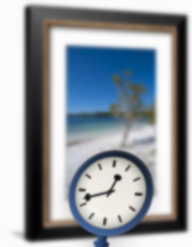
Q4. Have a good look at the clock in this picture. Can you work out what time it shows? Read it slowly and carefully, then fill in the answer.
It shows 12:42
